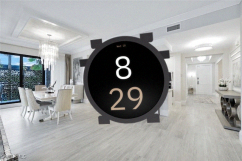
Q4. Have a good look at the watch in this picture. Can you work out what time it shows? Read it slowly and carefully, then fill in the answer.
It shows 8:29
